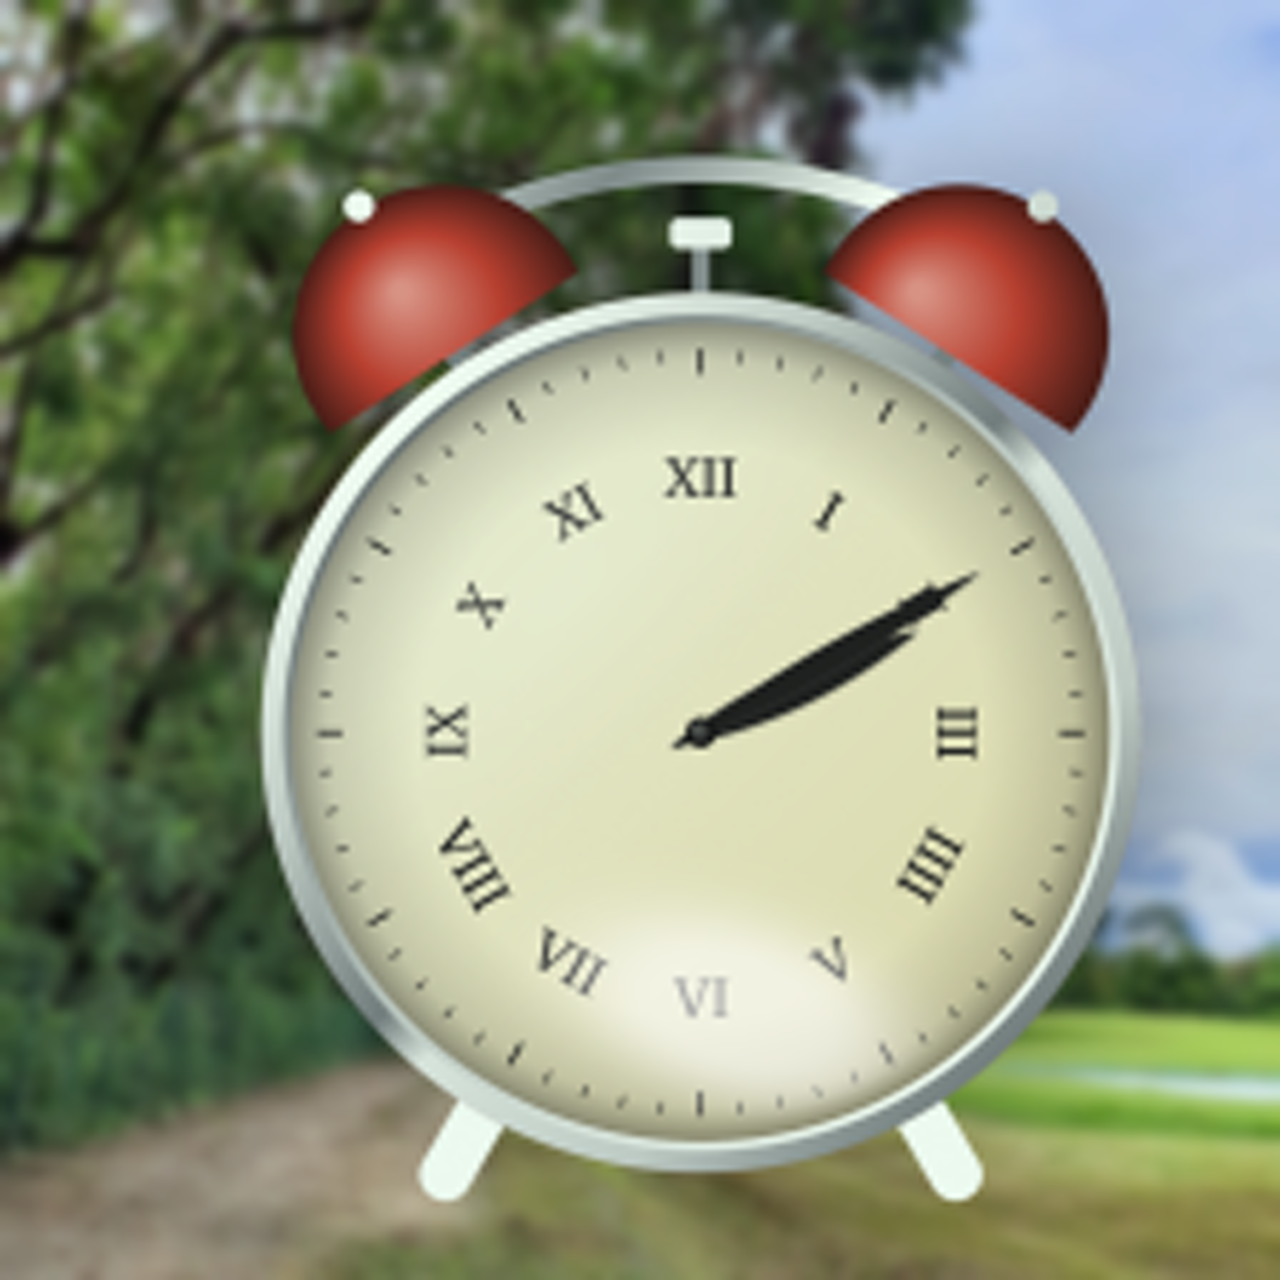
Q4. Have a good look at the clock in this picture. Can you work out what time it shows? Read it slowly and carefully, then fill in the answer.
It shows 2:10
